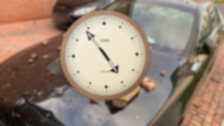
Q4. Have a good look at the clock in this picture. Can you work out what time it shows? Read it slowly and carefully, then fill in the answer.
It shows 4:54
